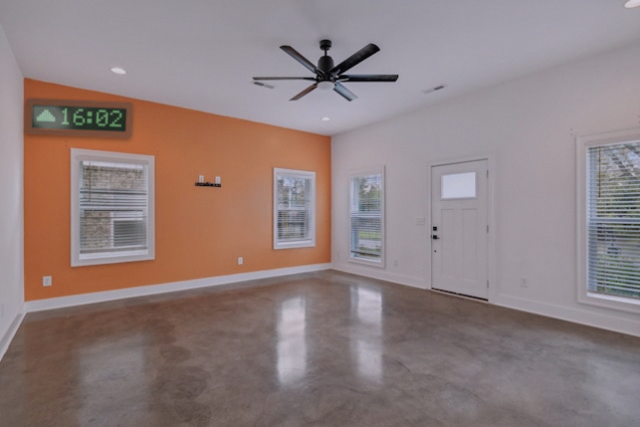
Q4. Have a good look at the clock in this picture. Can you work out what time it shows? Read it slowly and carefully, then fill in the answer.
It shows 16:02
